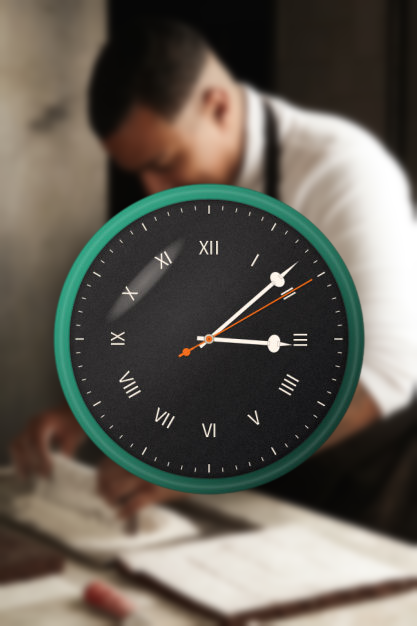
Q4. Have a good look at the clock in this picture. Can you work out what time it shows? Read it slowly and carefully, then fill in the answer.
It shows 3:08:10
